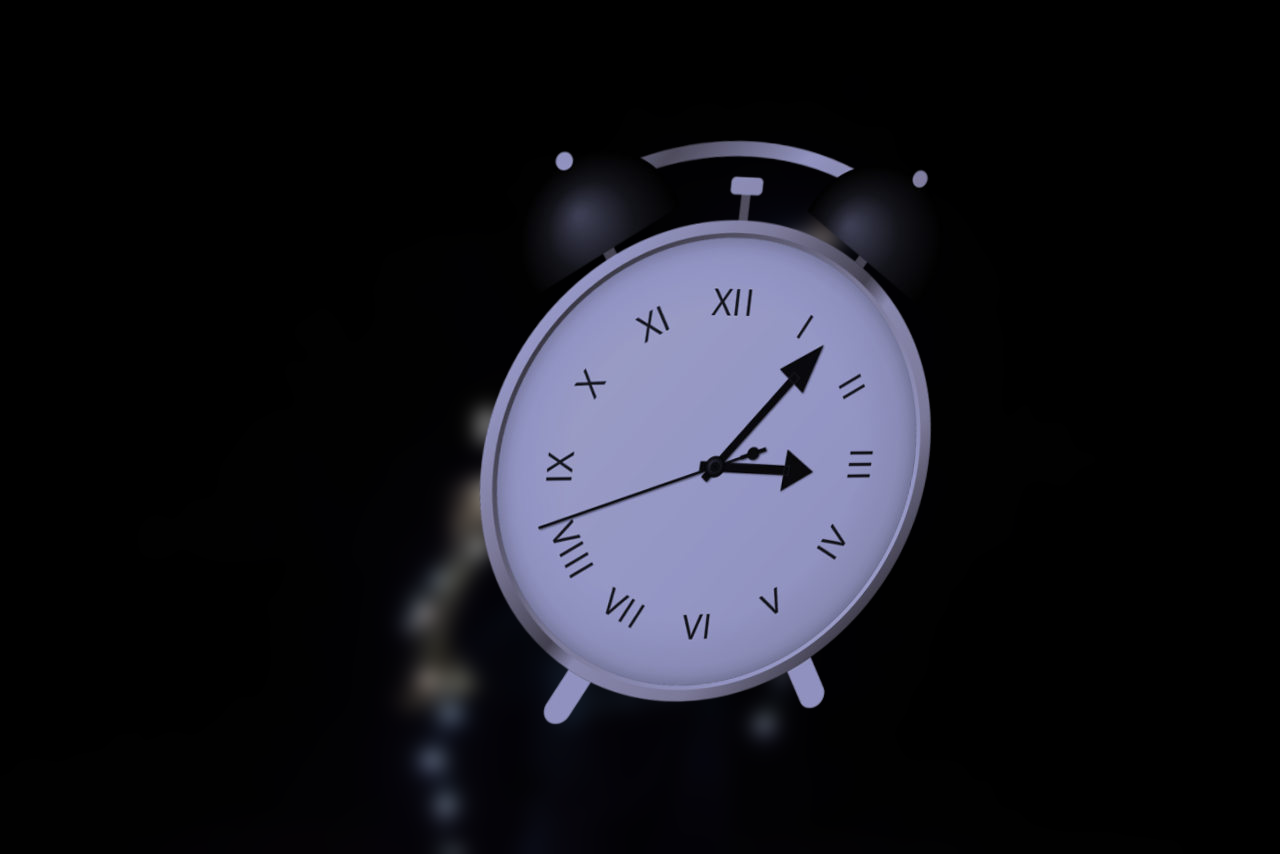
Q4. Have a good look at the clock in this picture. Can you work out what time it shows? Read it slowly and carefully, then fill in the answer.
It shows 3:06:42
